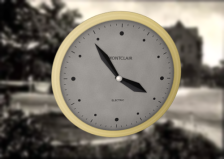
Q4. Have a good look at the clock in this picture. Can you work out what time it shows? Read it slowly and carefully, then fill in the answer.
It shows 3:54
